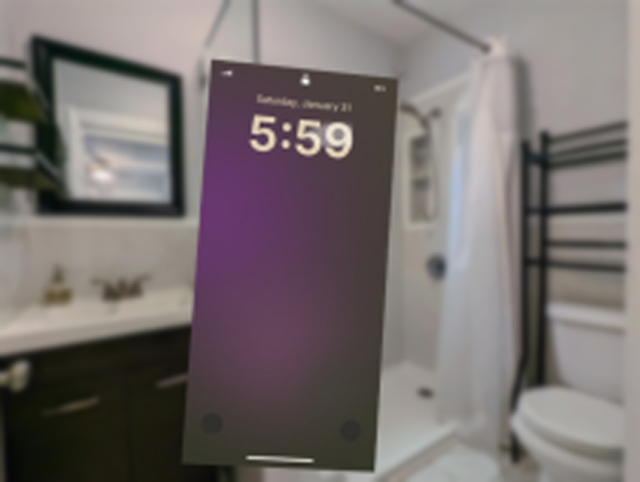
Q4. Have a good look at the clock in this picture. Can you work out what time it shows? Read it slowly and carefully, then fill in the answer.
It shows 5:59
